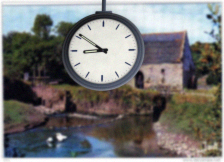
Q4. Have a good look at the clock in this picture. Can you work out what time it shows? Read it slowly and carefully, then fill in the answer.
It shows 8:51
